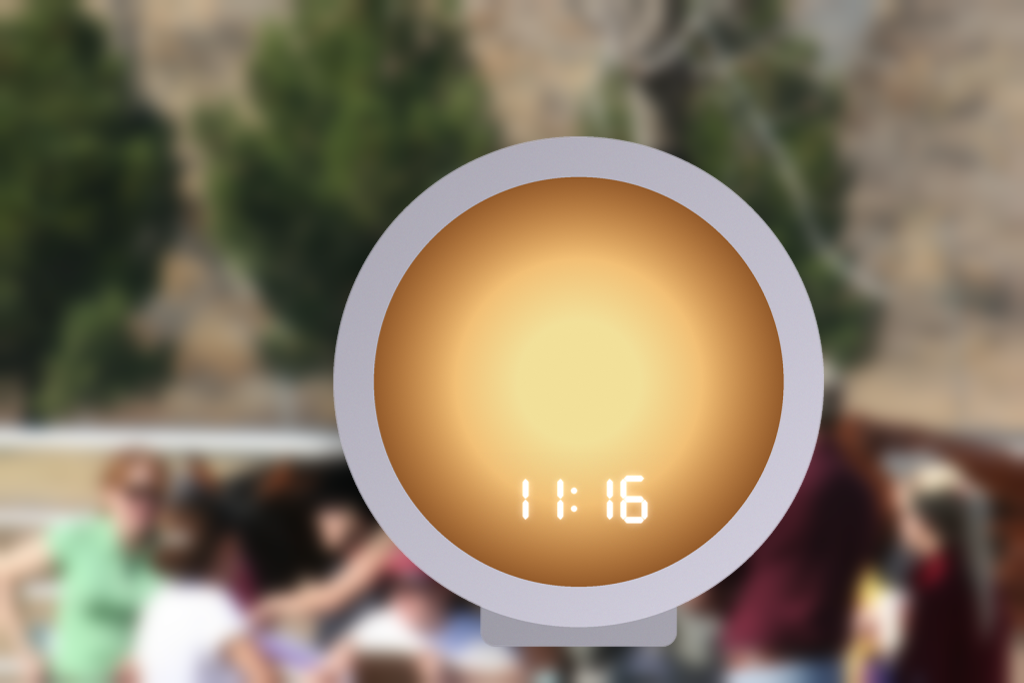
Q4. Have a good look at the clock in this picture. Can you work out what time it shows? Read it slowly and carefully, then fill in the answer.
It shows 11:16
